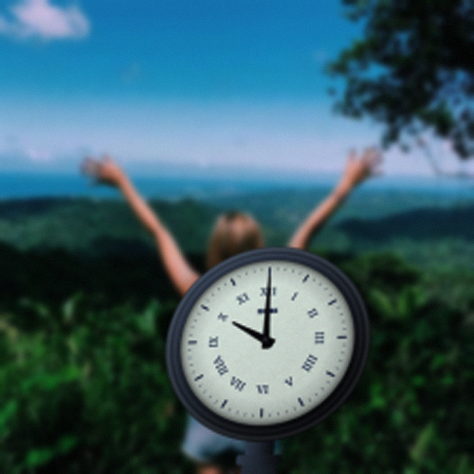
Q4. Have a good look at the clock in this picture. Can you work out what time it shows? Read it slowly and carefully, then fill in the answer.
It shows 10:00
